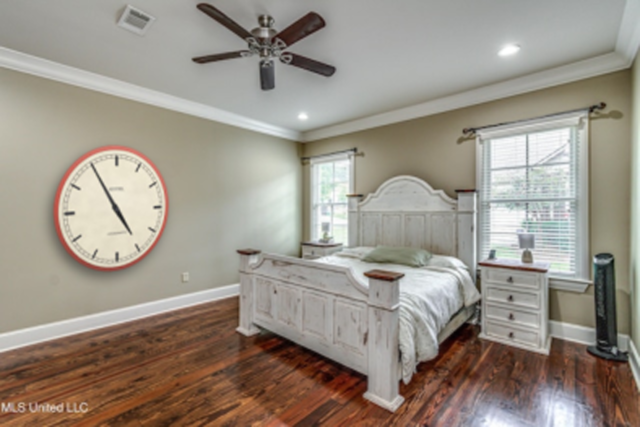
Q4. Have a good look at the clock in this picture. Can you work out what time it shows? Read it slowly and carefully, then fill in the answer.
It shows 4:55
